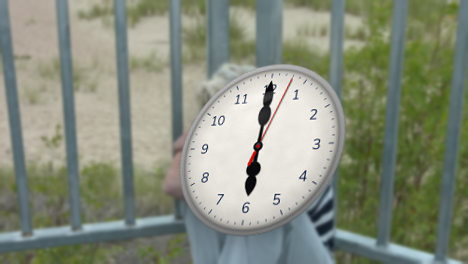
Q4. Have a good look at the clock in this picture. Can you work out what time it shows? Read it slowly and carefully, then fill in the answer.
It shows 6:00:03
